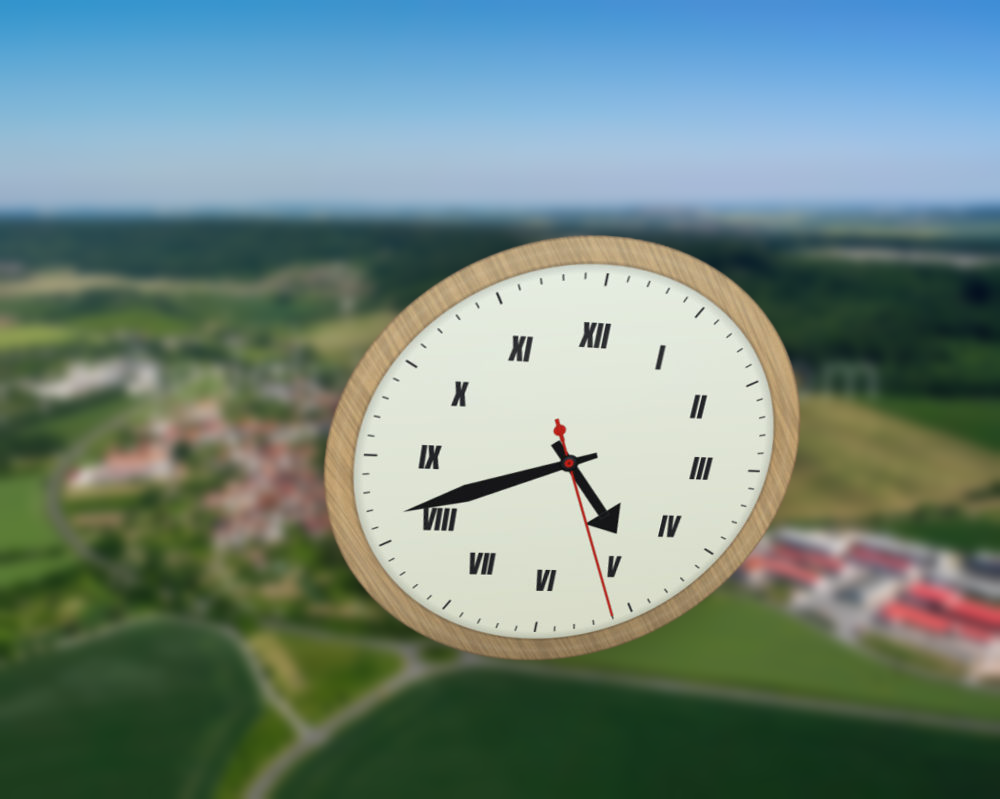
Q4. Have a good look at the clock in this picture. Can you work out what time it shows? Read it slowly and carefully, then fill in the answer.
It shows 4:41:26
